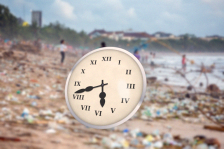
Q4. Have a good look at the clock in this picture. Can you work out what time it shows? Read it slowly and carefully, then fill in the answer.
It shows 5:42
